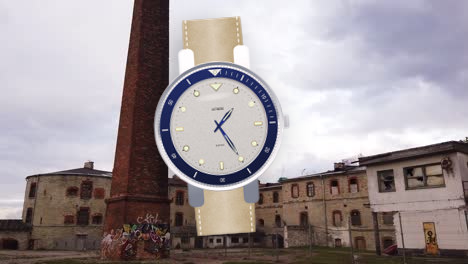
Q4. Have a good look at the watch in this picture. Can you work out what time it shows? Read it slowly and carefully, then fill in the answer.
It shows 1:25
